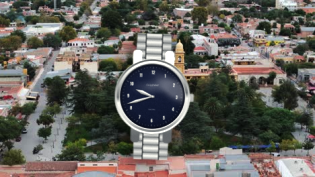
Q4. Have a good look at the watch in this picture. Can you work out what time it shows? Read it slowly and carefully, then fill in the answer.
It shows 9:42
